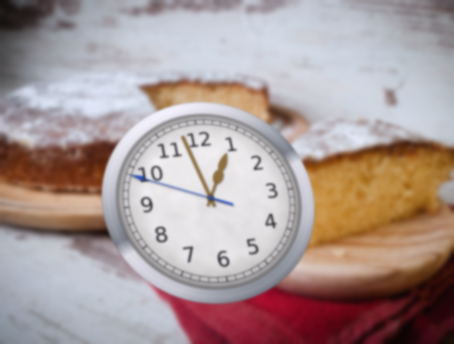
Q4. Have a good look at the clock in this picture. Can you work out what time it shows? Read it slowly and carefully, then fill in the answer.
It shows 12:57:49
